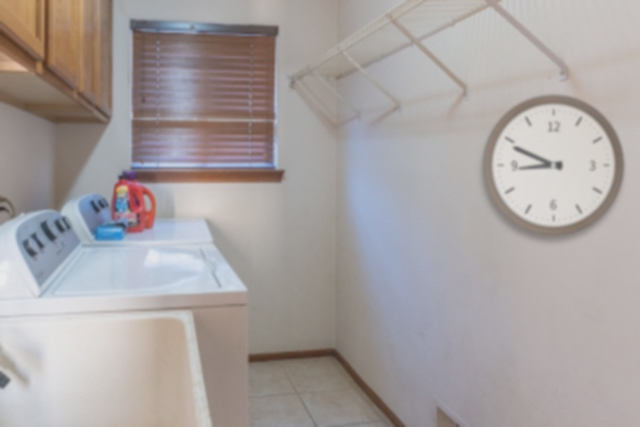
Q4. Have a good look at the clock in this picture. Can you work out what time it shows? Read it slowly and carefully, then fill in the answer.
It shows 8:49
